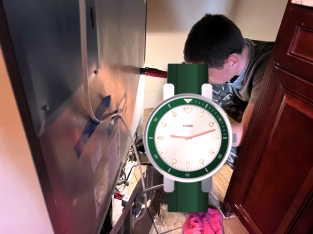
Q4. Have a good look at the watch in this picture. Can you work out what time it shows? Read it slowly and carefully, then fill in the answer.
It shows 9:12
